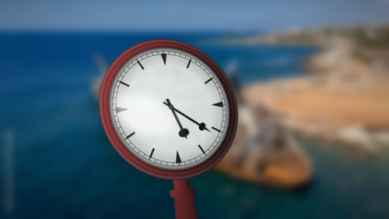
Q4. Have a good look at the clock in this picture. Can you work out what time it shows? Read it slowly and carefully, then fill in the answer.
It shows 5:21
